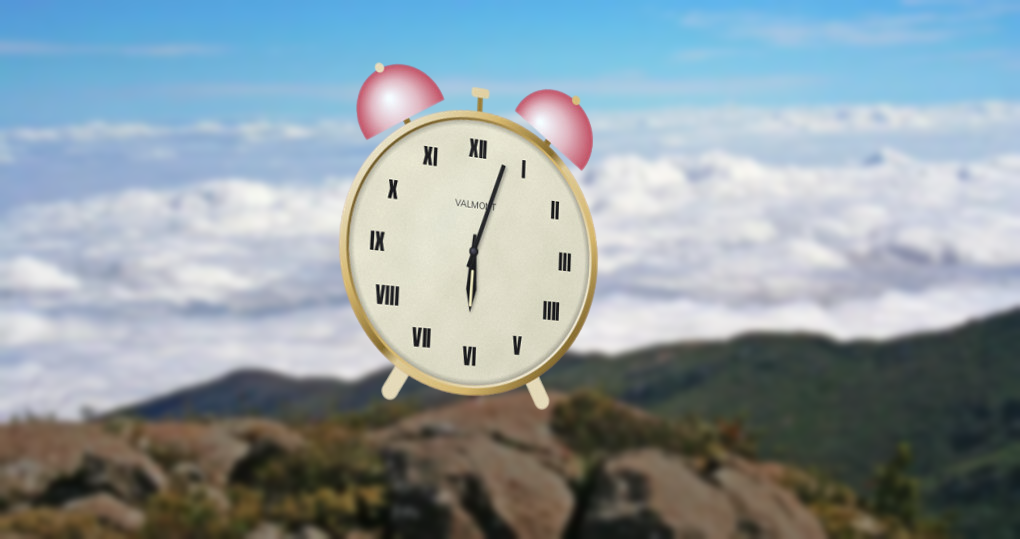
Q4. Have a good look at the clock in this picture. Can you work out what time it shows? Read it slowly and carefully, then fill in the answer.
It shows 6:03
